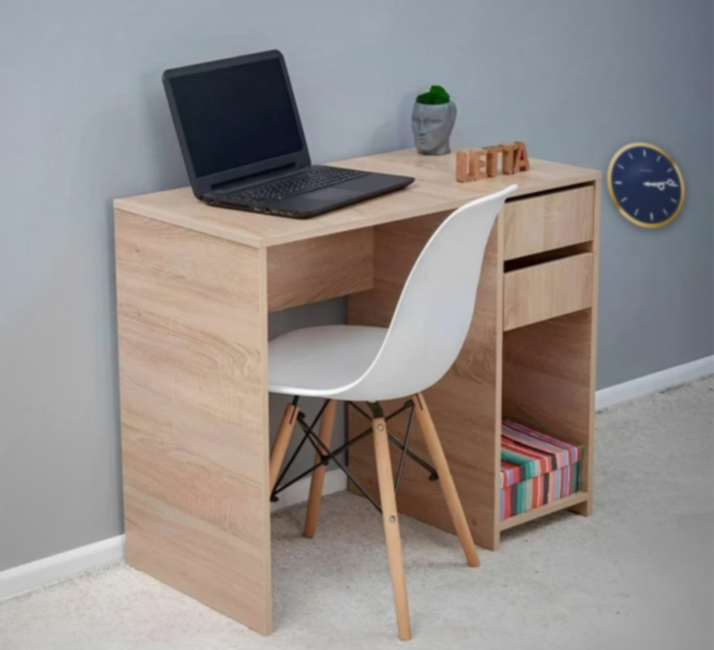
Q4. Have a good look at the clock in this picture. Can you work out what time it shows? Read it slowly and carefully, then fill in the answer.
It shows 3:14
